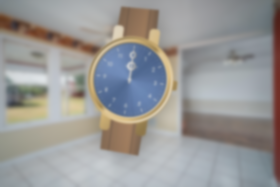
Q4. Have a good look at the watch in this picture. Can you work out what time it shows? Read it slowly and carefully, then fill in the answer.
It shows 12:00
